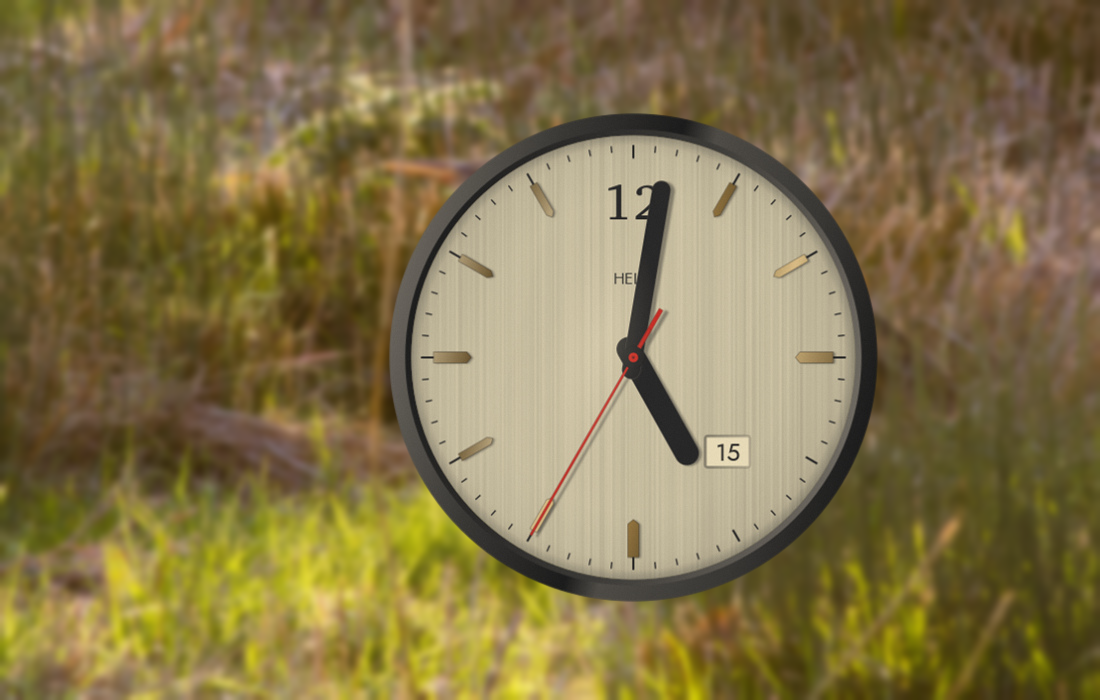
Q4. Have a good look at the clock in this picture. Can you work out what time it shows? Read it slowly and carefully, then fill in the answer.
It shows 5:01:35
